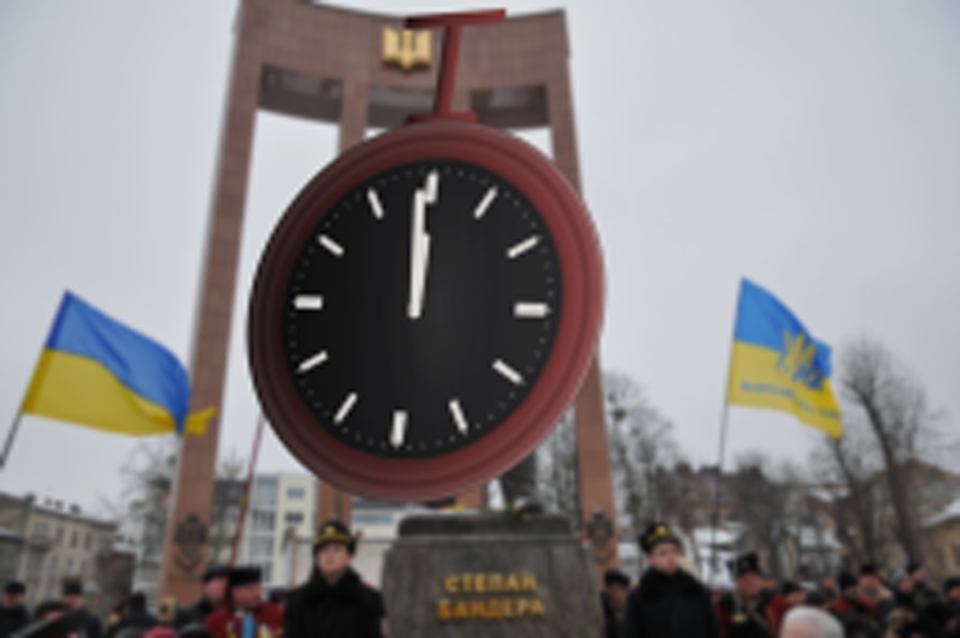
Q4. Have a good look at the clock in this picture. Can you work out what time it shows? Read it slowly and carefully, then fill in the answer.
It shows 11:59
